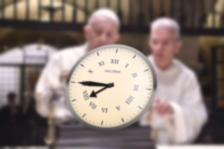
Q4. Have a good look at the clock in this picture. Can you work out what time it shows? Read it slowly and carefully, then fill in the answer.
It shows 7:45
